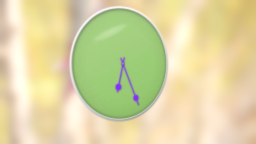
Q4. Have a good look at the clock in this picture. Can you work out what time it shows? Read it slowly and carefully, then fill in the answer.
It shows 6:26
